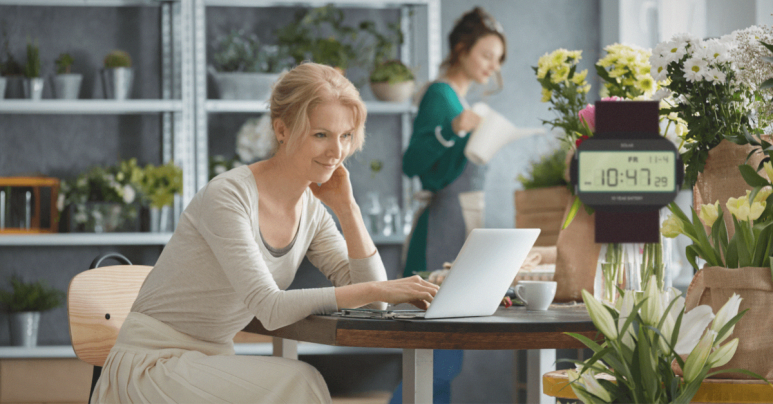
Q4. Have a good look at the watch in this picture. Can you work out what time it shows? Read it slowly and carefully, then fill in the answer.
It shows 10:47
